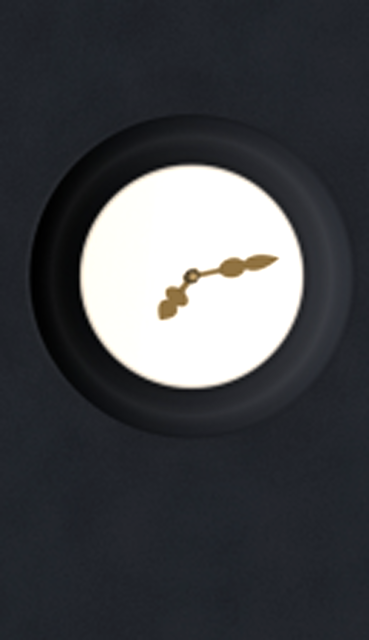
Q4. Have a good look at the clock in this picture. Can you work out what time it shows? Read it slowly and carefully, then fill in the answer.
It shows 7:13
